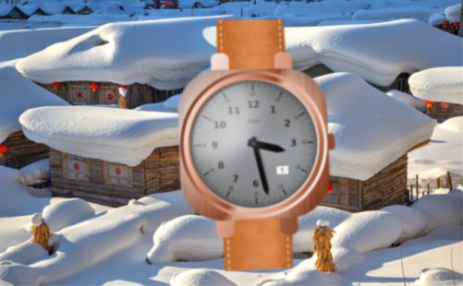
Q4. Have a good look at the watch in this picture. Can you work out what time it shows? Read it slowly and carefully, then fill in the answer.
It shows 3:28
